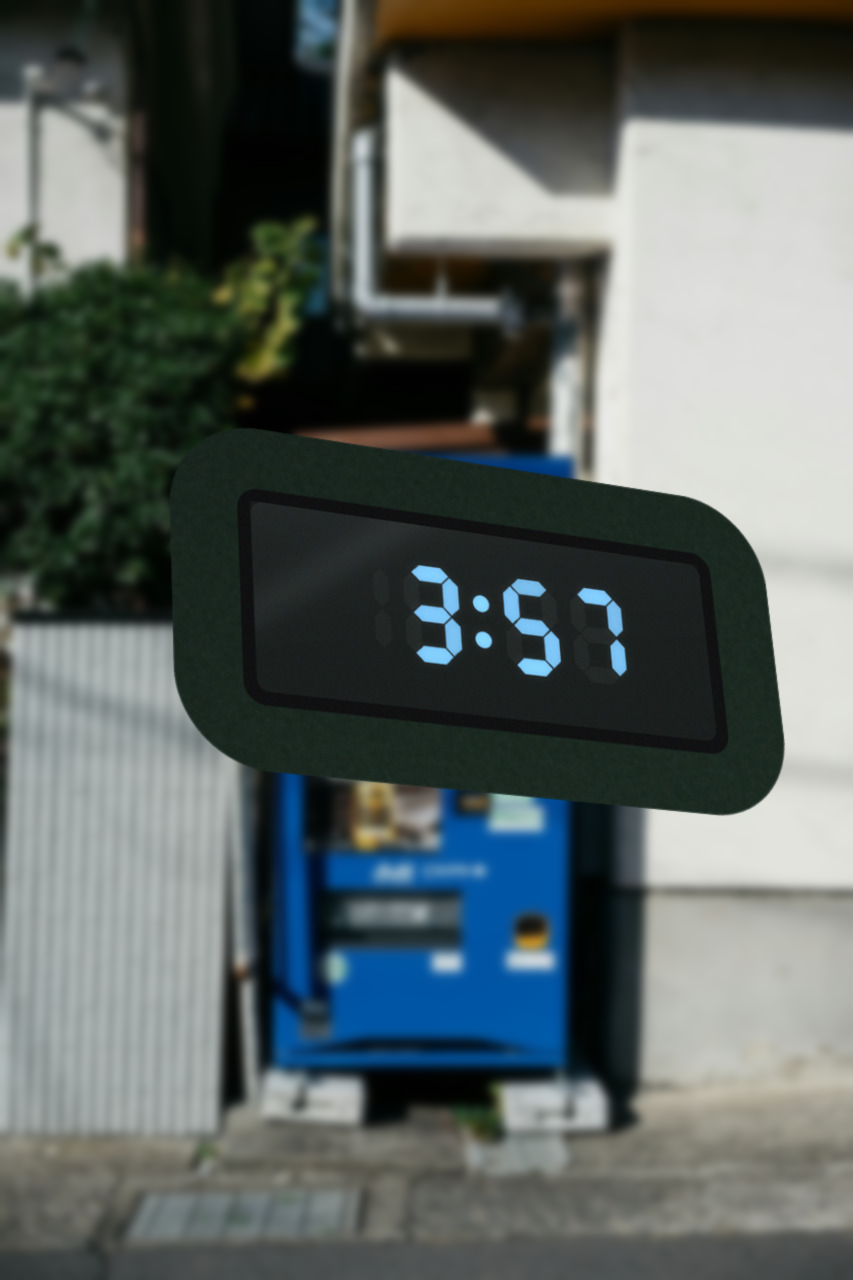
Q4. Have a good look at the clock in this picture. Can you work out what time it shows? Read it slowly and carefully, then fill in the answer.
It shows 3:57
